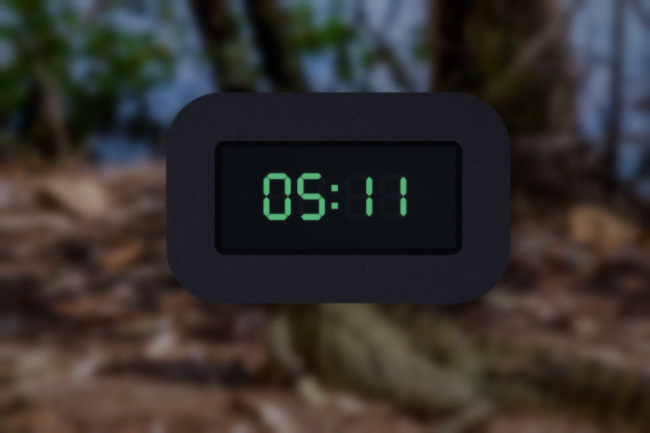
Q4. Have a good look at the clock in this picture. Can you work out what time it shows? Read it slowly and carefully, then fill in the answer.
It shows 5:11
